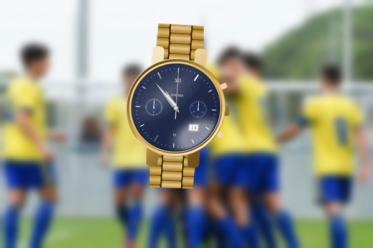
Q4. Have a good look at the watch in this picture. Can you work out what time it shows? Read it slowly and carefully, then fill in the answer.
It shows 10:53
